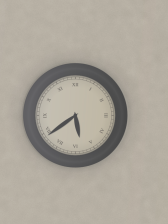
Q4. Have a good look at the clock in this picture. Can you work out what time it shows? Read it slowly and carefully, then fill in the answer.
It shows 5:39
